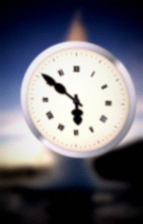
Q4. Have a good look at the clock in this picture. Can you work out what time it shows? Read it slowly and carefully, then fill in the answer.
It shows 5:51
